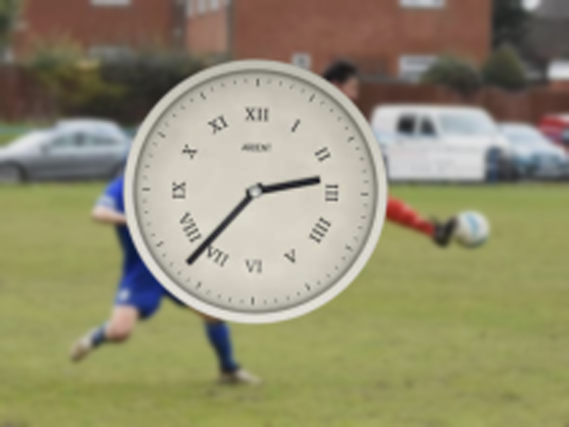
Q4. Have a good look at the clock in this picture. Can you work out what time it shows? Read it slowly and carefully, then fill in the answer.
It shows 2:37
